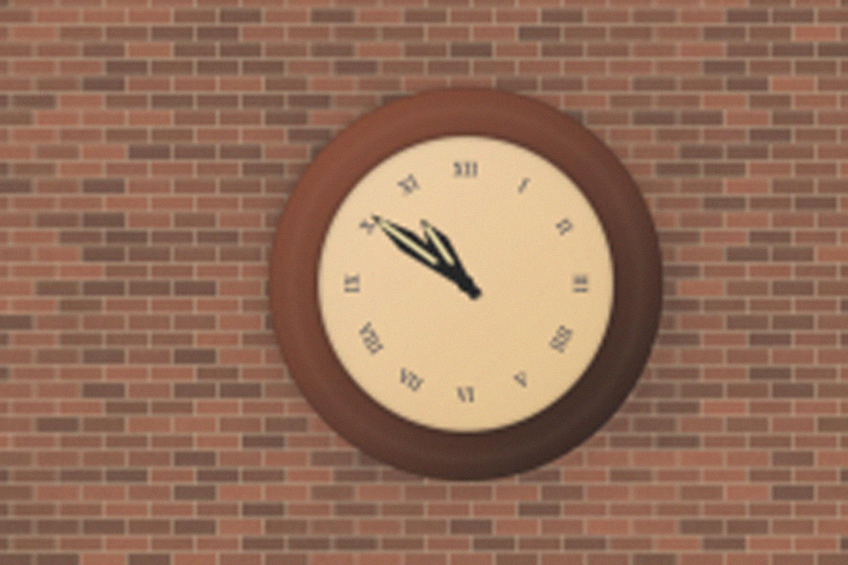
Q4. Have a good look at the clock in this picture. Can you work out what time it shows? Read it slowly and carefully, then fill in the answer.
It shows 10:51
